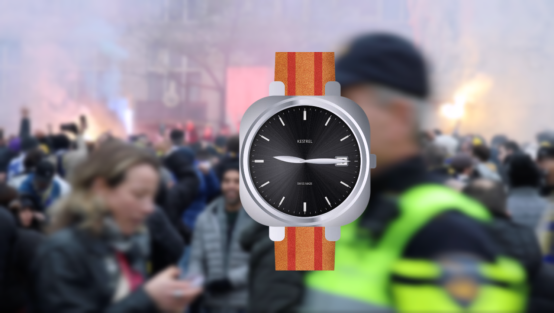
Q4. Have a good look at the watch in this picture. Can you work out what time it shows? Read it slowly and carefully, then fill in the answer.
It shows 9:15
